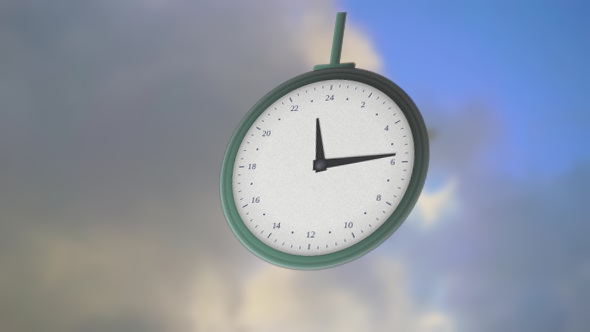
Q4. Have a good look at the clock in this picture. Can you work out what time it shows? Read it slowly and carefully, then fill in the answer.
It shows 23:14
